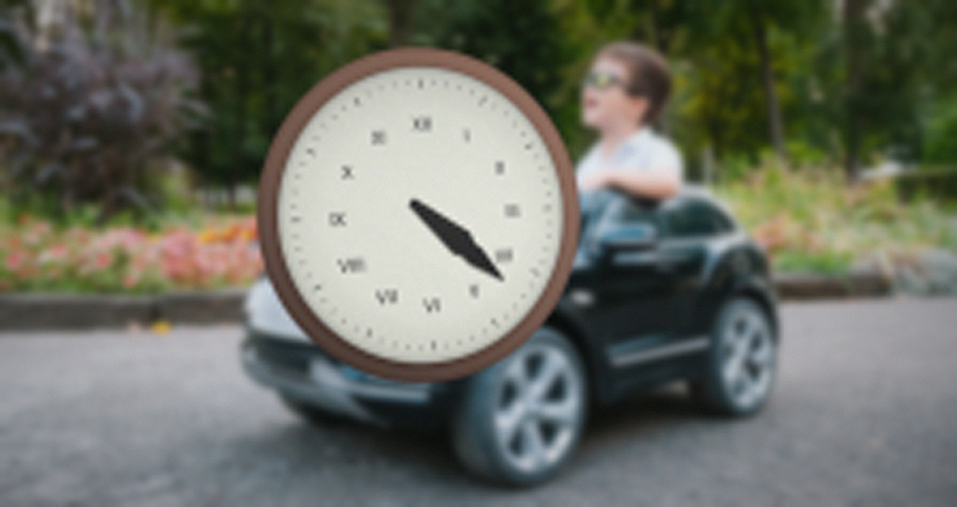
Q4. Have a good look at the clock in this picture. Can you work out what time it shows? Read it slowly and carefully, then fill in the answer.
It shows 4:22
